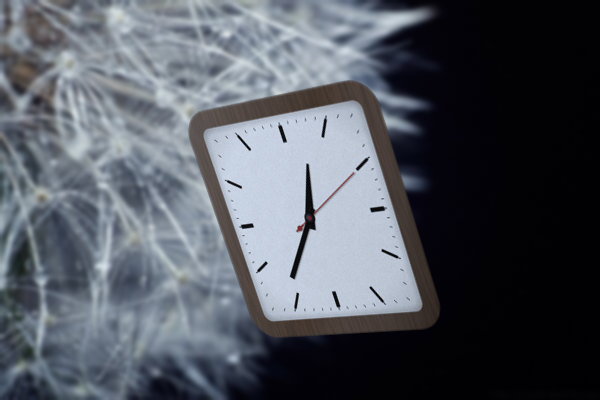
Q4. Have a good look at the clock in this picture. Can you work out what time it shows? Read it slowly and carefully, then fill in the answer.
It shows 12:36:10
